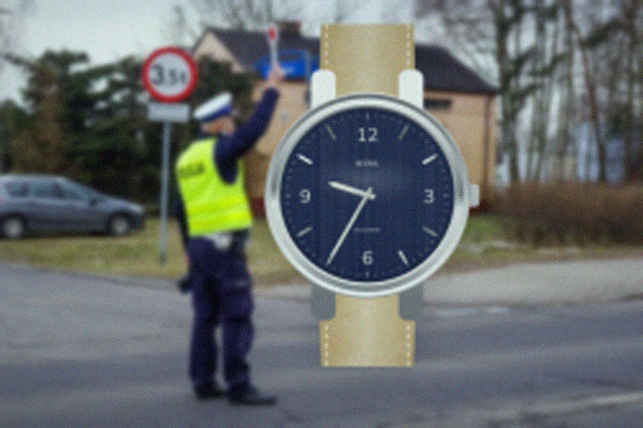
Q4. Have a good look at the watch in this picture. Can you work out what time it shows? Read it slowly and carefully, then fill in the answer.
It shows 9:35
